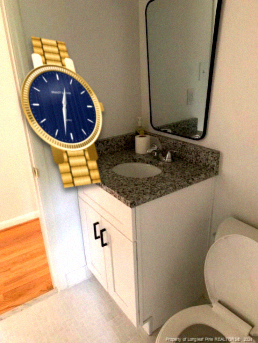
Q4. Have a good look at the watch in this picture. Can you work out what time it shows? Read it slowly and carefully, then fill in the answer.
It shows 12:32
